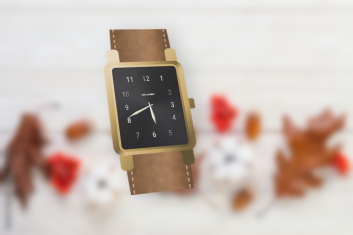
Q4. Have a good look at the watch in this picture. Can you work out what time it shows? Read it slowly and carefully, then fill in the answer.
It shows 5:41
